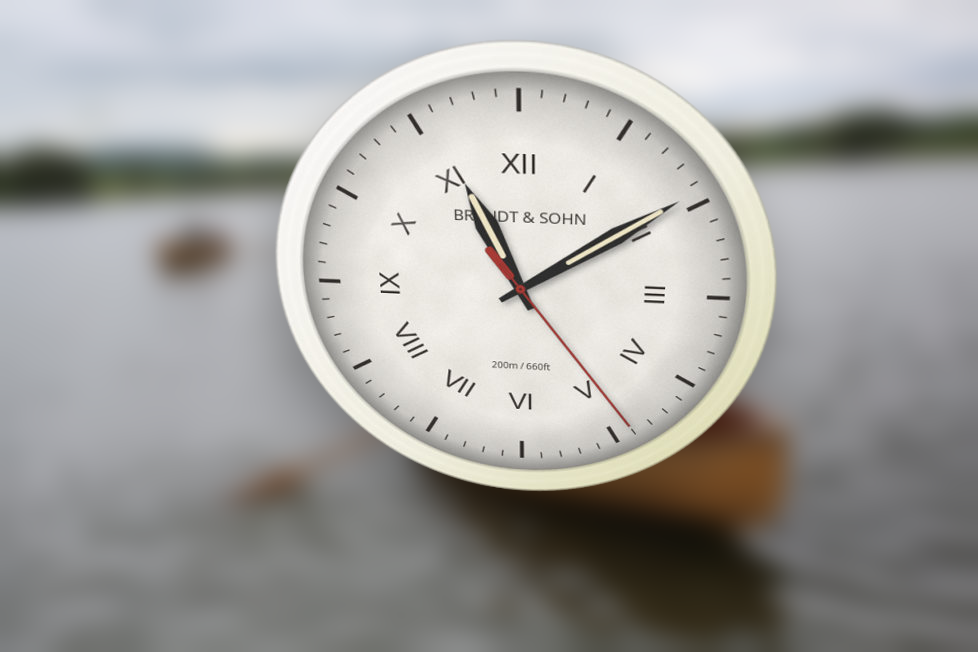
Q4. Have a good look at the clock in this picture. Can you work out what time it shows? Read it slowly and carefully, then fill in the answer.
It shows 11:09:24
